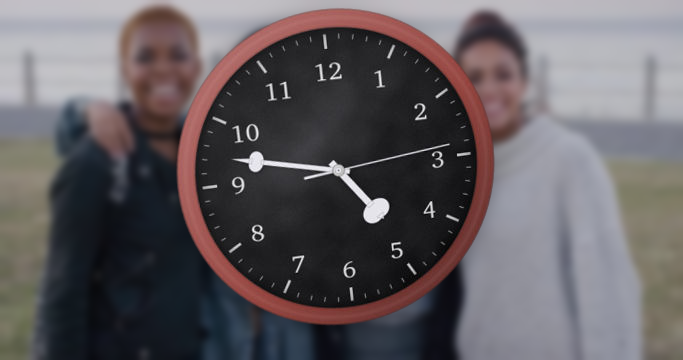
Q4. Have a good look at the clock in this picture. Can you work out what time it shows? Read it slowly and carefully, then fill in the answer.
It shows 4:47:14
